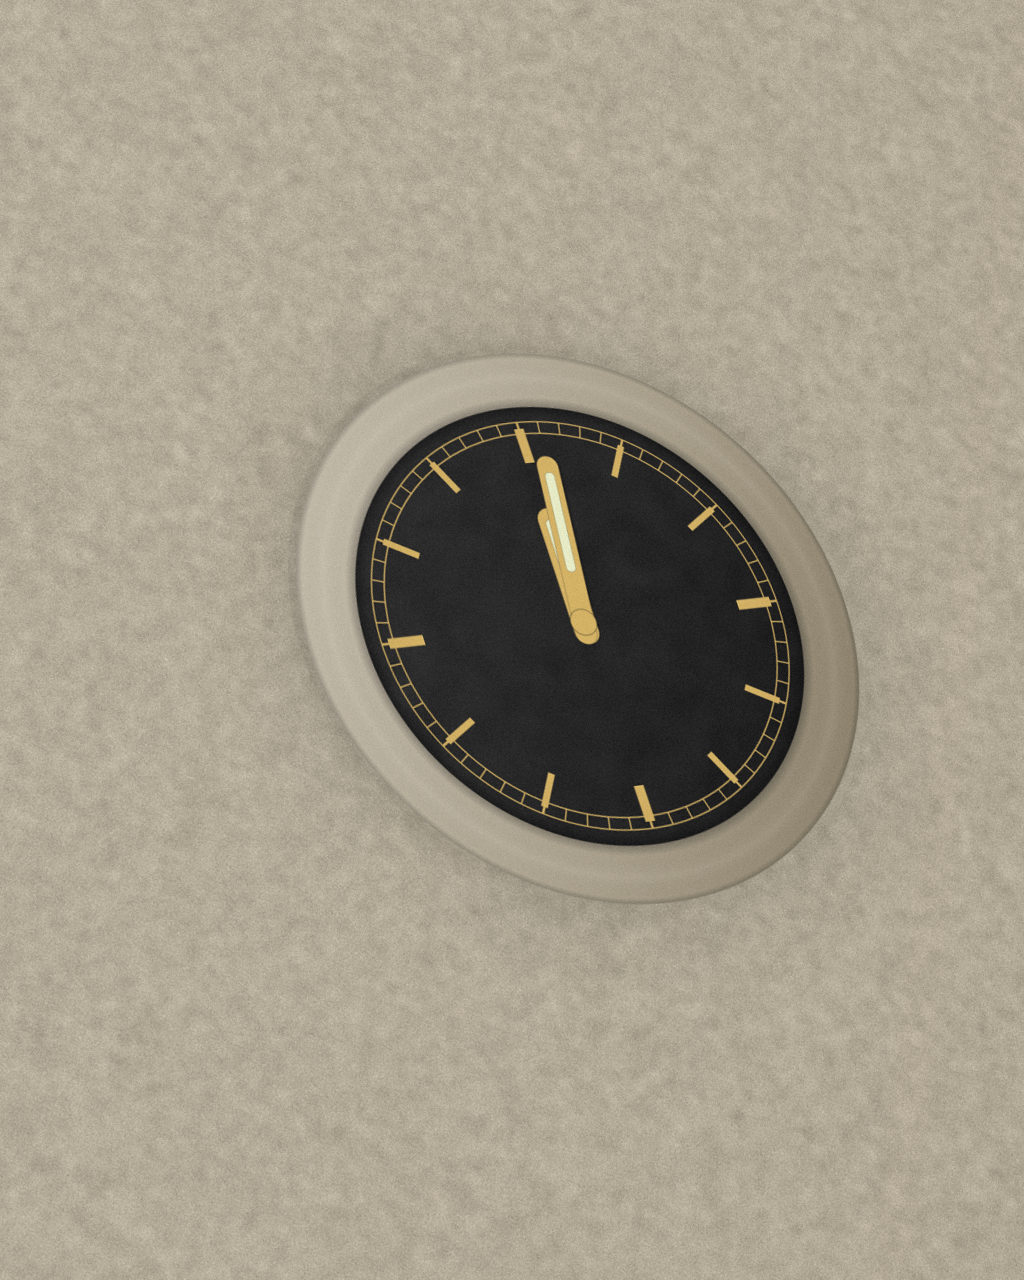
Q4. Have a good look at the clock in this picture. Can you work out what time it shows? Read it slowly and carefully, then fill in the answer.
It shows 12:01
